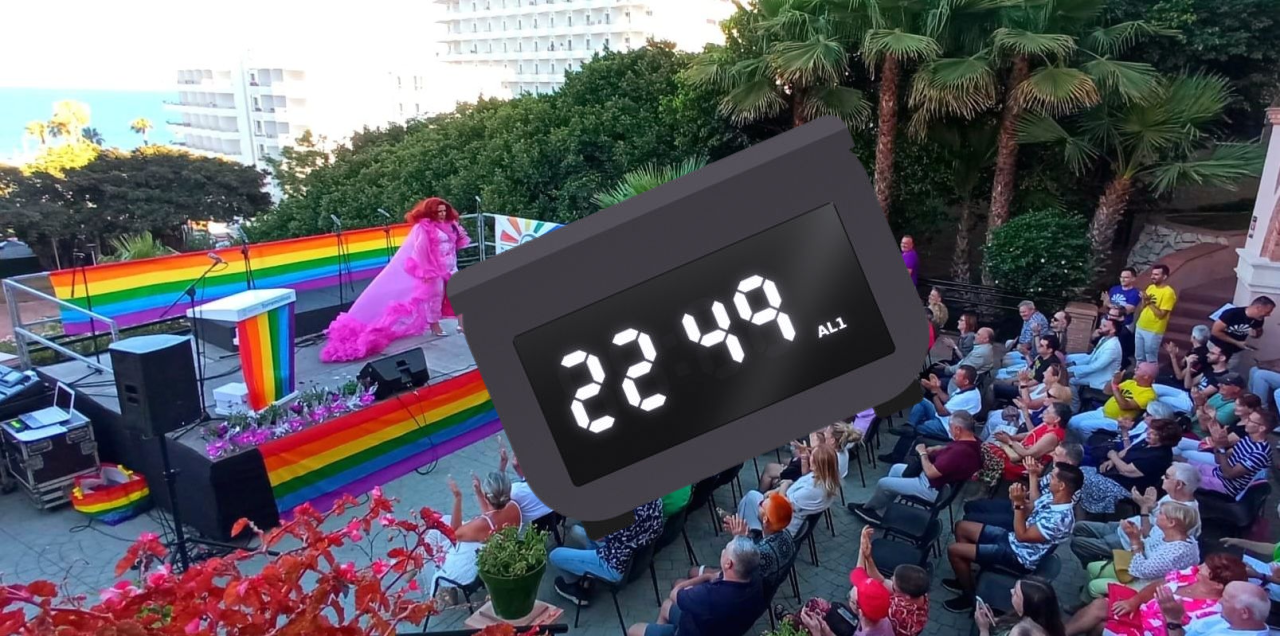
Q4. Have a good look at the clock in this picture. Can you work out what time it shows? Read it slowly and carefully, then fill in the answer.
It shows 22:49
